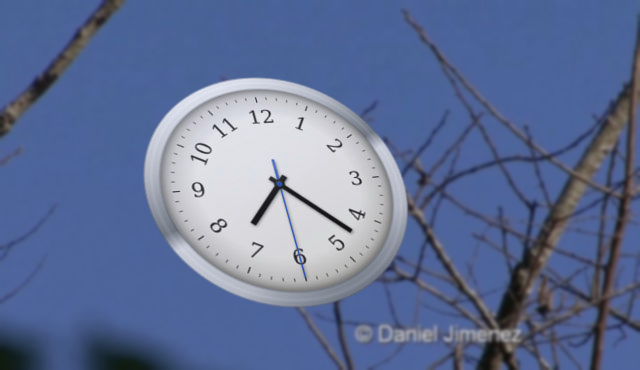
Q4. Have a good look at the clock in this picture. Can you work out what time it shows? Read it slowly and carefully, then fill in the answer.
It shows 7:22:30
